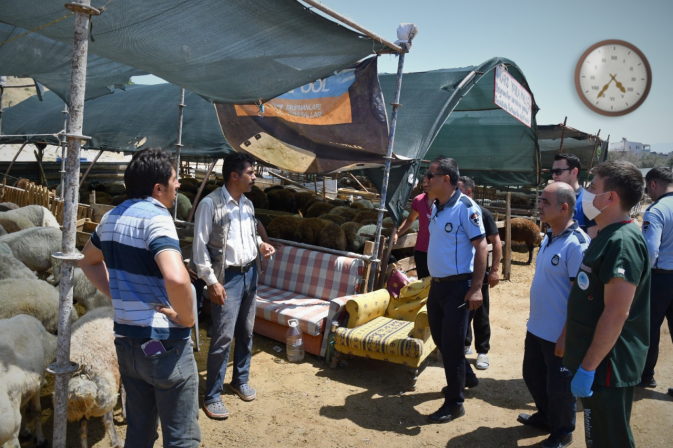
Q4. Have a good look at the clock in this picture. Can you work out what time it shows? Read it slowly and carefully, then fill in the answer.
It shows 4:36
